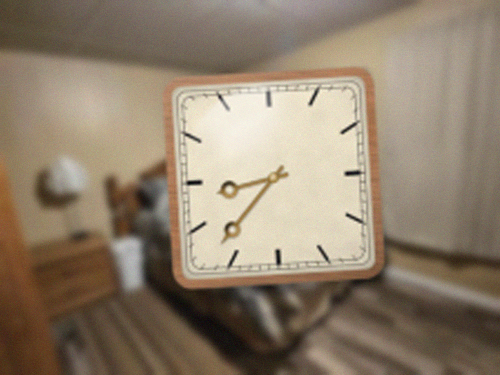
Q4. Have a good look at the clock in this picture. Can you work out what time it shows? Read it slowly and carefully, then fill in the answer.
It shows 8:37
